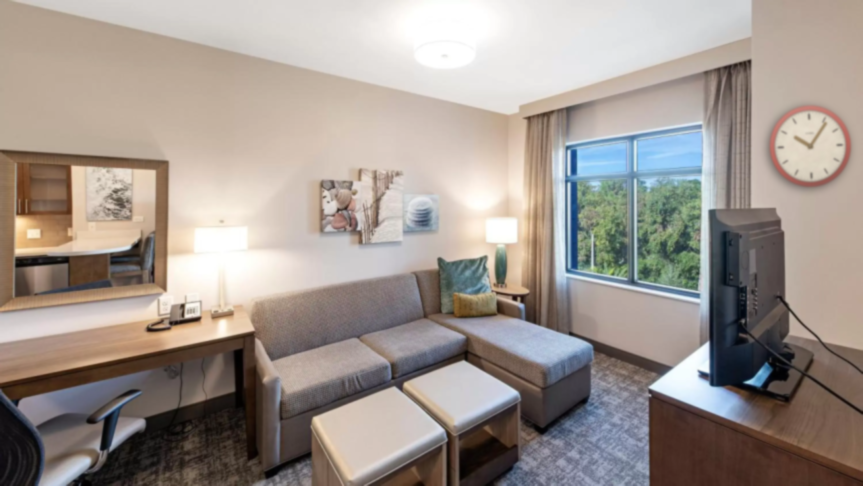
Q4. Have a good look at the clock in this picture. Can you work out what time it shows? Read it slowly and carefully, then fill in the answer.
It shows 10:06
